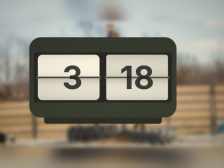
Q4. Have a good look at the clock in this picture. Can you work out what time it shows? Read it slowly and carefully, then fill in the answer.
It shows 3:18
